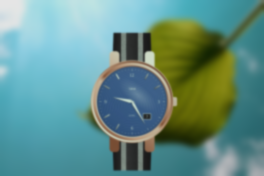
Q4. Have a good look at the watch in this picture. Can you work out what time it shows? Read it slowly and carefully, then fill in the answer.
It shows 9:25
